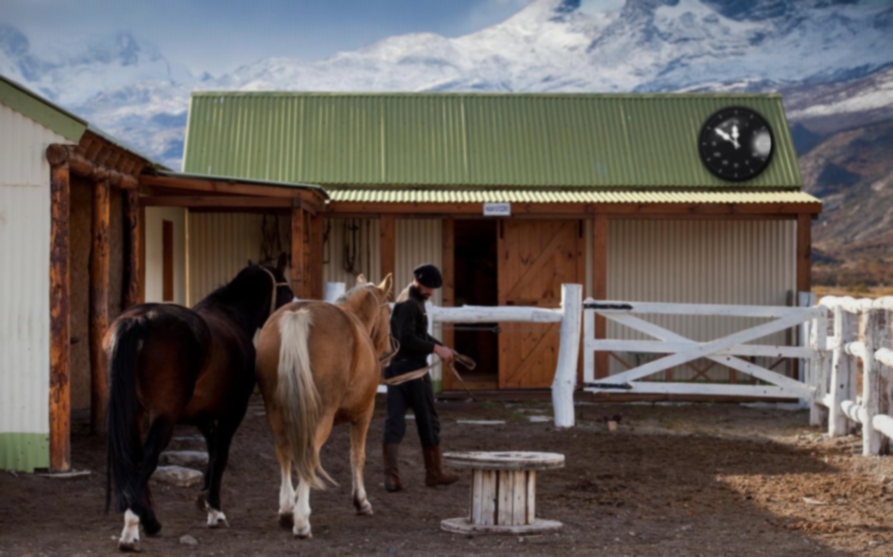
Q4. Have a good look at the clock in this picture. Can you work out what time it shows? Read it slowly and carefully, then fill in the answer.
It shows 11:51
